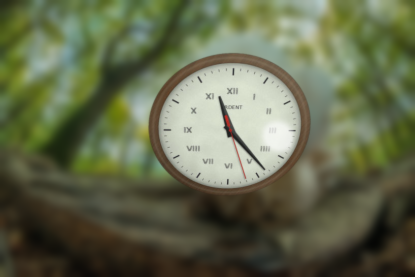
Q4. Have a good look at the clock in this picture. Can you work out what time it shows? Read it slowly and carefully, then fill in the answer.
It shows 11:23:27
